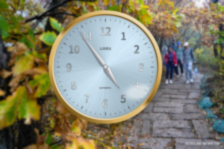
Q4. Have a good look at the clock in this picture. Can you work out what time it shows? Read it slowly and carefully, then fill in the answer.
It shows 4:54
